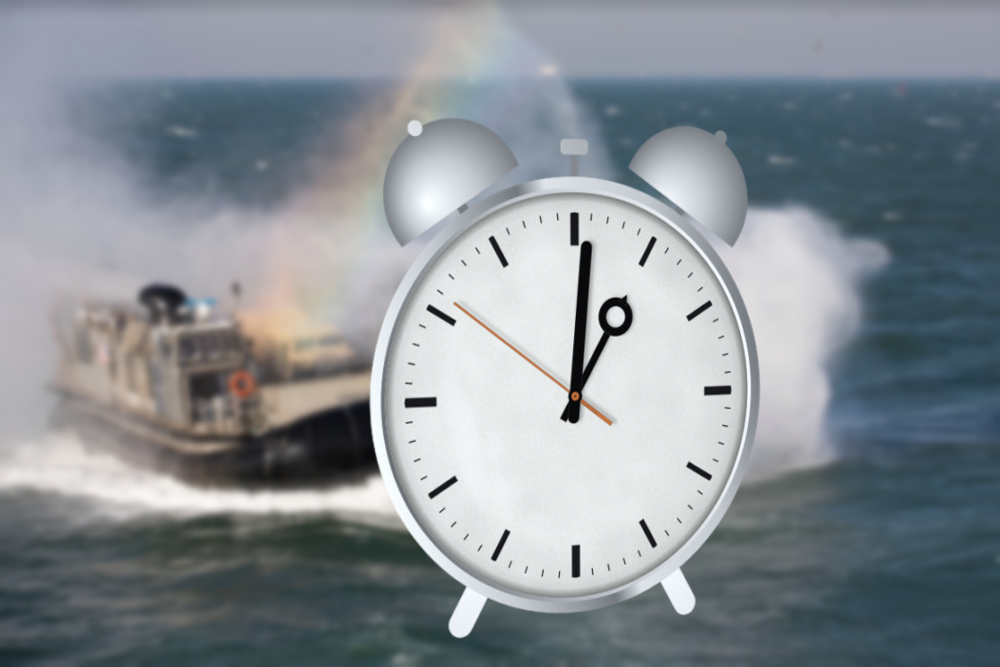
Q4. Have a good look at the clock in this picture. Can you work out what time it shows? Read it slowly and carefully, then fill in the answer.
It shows 1:00:51
